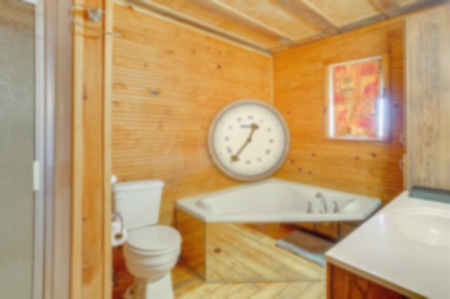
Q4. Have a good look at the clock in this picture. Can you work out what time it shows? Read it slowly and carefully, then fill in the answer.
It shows 12:36
